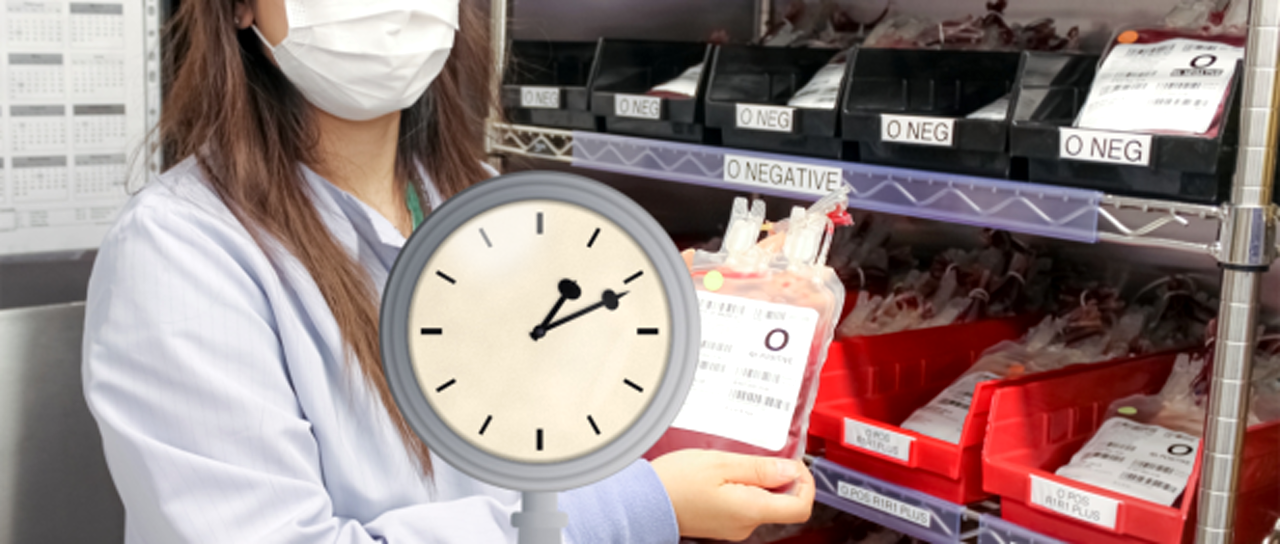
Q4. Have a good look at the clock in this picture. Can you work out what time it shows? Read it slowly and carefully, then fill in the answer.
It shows 1:11
